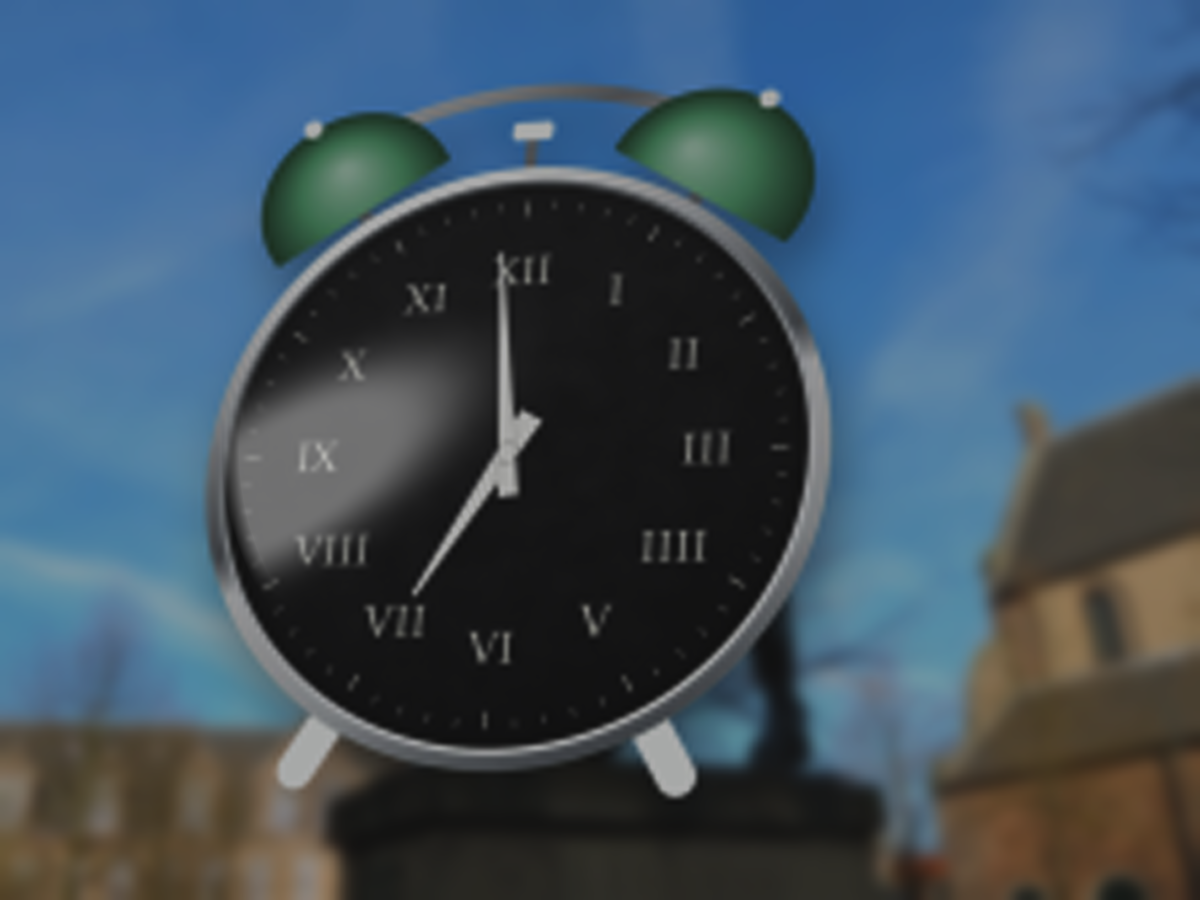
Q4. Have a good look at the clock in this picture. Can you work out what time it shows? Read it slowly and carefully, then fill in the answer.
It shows 6:59
